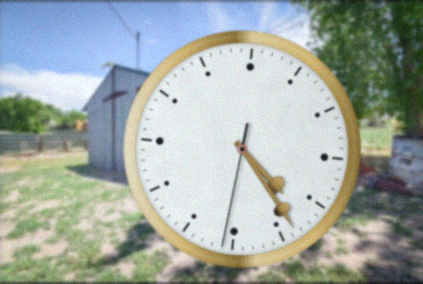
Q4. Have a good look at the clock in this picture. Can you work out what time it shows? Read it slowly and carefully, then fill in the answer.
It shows 4:23:31
